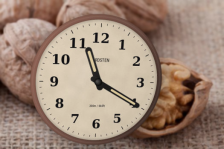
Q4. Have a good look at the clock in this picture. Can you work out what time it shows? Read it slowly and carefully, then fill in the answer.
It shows 11:20
